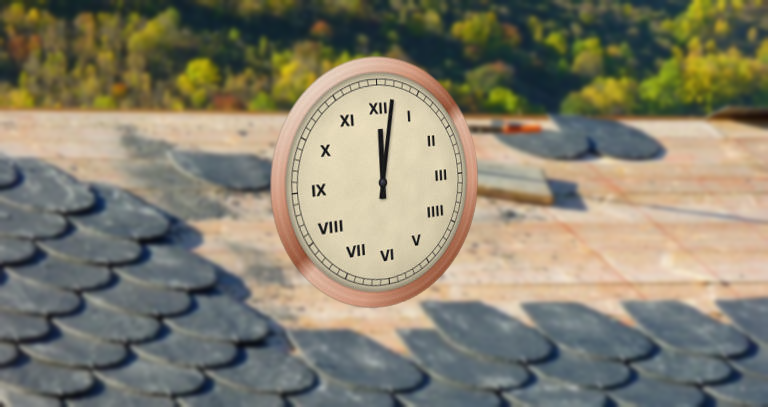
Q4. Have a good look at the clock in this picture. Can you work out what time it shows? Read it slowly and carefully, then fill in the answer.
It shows 12:02
